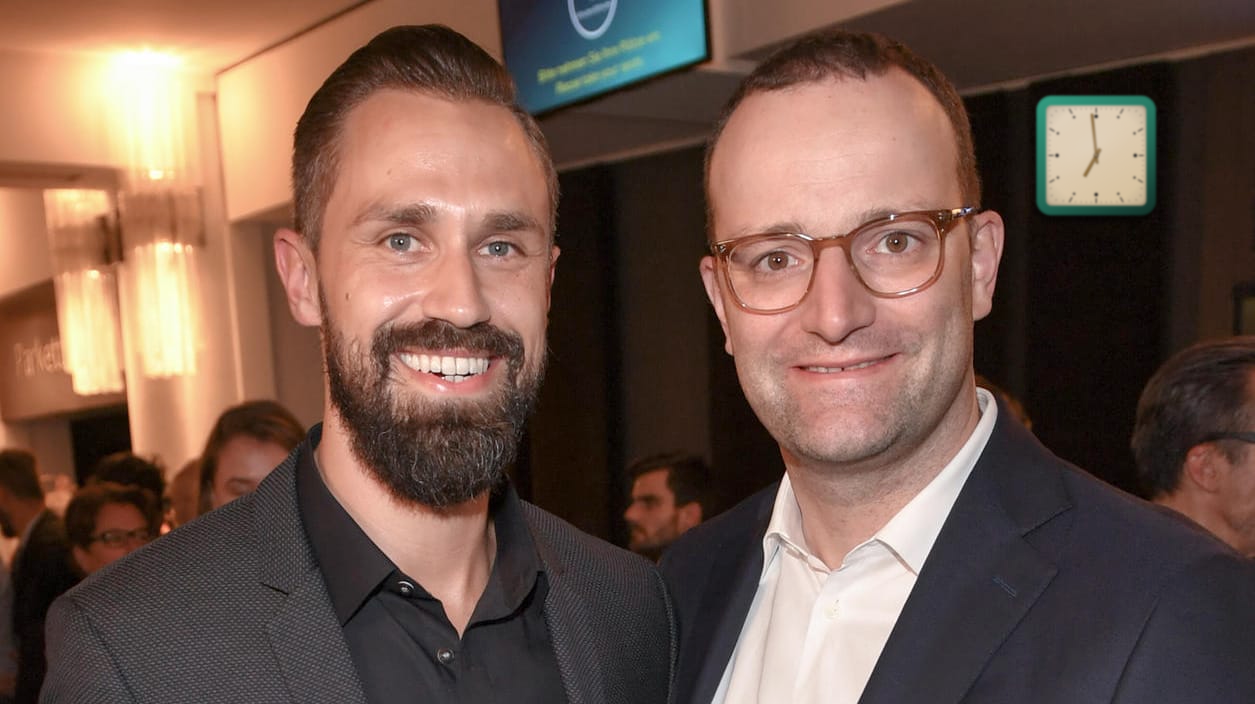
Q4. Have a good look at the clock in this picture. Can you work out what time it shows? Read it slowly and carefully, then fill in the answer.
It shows 6:59
